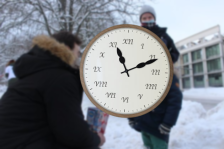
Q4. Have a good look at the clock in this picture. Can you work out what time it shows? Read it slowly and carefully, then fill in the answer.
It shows 11:11
